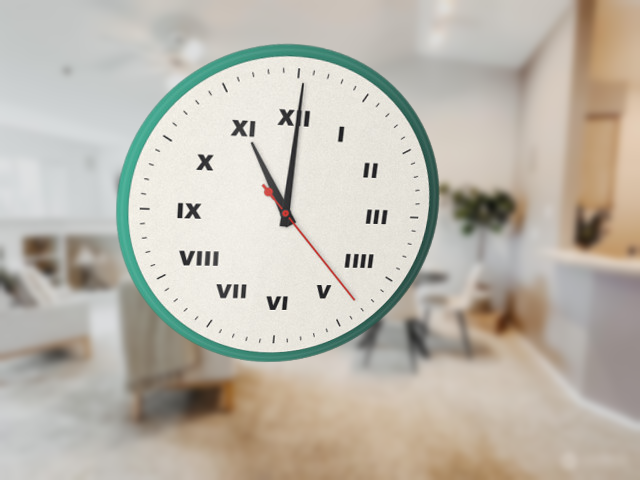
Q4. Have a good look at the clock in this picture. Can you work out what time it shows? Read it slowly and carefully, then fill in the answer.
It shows 11:00:23
